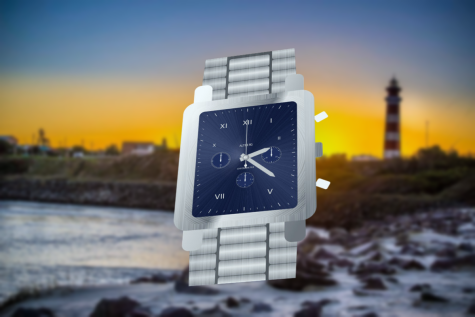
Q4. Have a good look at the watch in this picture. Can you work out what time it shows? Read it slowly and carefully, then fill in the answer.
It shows 2:22
